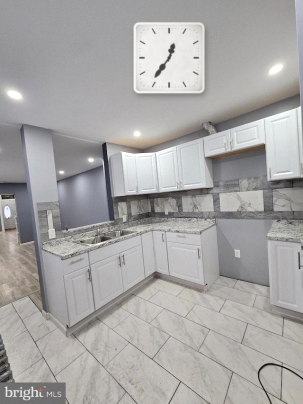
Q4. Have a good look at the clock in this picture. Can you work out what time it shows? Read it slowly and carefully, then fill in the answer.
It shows 12:36
